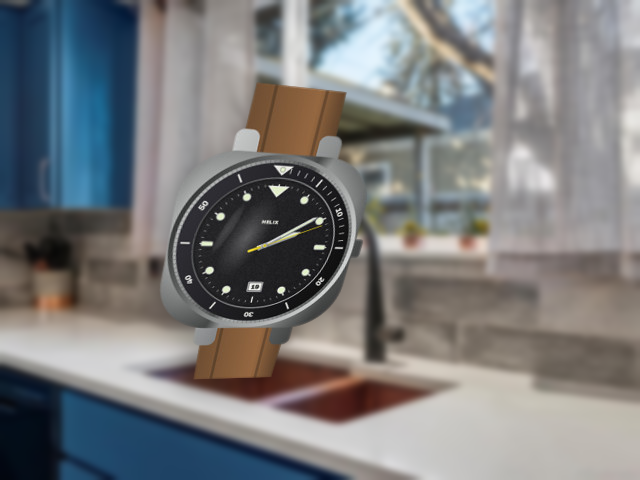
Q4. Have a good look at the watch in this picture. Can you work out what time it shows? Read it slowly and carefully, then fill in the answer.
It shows 2:09:11
